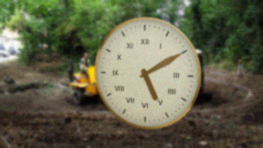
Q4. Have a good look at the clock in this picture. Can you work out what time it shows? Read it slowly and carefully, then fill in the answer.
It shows 5:10
